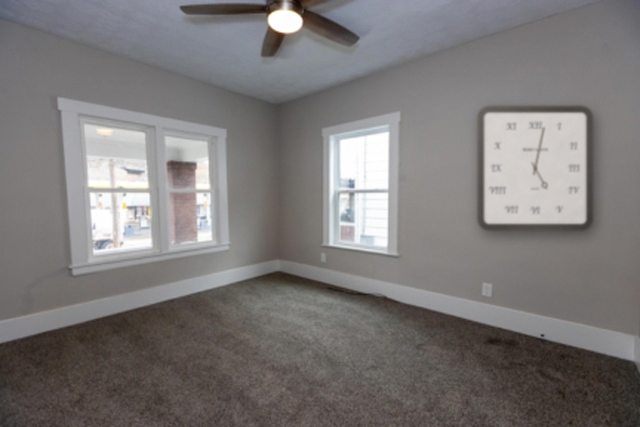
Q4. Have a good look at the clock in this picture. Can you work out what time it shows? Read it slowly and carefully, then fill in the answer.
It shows 5:02
